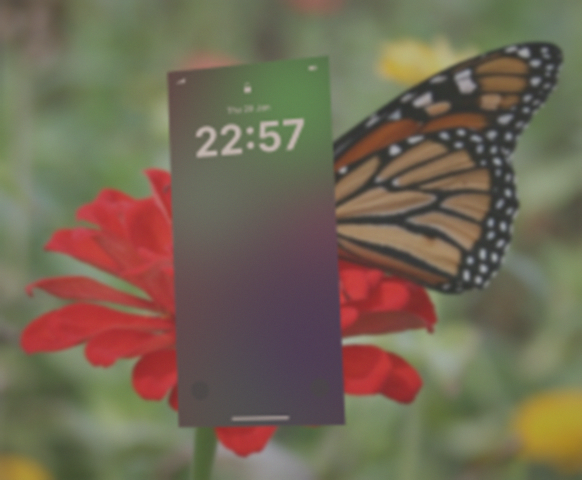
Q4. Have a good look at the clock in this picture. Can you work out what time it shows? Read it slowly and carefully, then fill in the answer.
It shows 22:57
